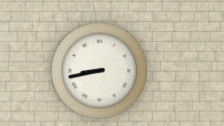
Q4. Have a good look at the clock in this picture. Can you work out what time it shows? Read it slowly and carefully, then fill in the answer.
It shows 8:43
